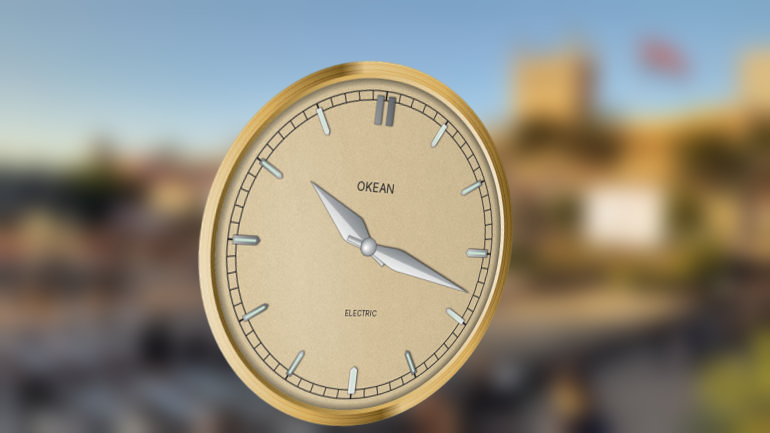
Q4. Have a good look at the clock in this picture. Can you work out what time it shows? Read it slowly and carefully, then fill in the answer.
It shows 10:18
